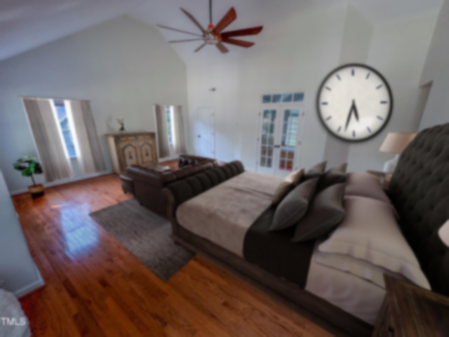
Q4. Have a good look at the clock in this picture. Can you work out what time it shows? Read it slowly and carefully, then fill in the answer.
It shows 5:33
